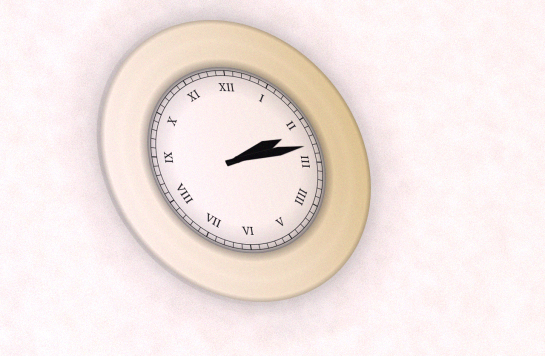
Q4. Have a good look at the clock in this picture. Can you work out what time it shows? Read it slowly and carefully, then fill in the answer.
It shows 2:13
